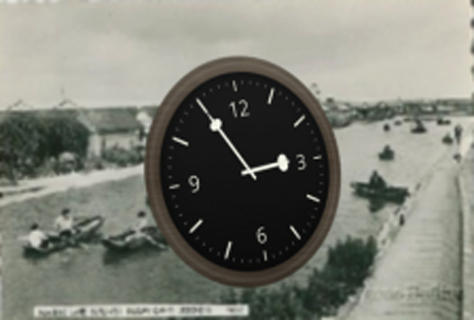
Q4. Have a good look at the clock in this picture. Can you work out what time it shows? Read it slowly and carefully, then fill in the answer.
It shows 2:55
